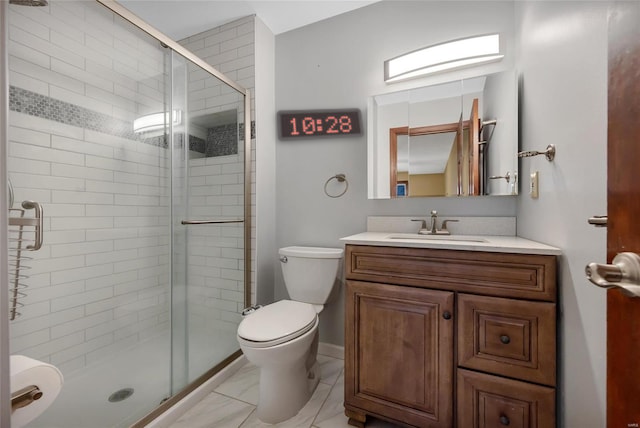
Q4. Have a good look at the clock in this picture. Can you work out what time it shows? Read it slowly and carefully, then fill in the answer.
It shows 10:28
